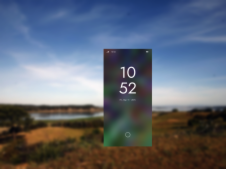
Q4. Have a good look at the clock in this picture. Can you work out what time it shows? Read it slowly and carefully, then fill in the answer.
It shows 10:52
